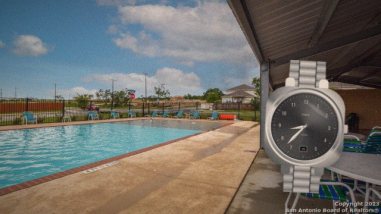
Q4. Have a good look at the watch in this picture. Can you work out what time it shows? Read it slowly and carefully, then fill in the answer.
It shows 8:37
